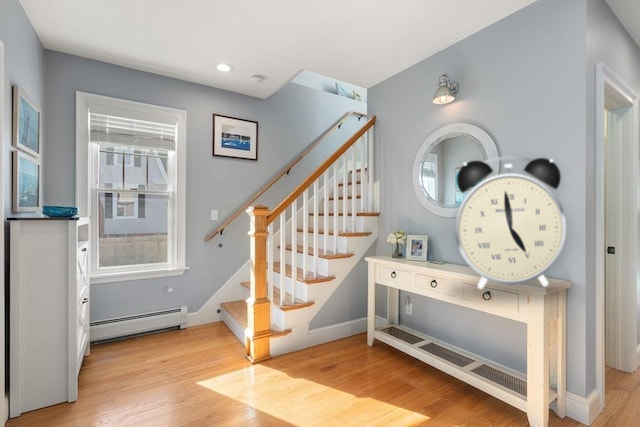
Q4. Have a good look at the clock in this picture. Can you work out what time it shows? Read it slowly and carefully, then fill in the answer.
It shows 4:59
